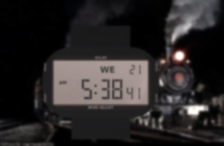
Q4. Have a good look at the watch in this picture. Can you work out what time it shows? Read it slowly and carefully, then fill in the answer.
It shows 5:38:41
